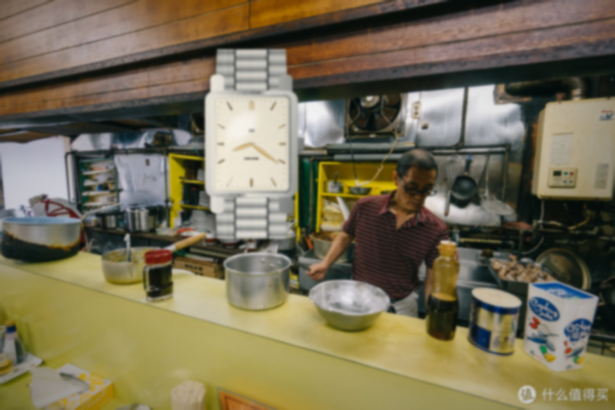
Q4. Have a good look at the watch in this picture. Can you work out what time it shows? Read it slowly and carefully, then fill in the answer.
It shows 8:21
